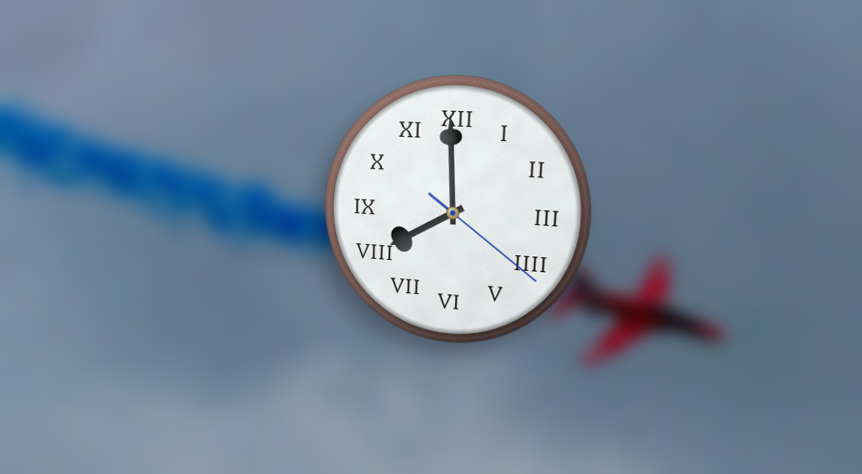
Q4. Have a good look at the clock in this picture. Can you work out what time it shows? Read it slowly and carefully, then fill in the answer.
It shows 7:59:21
